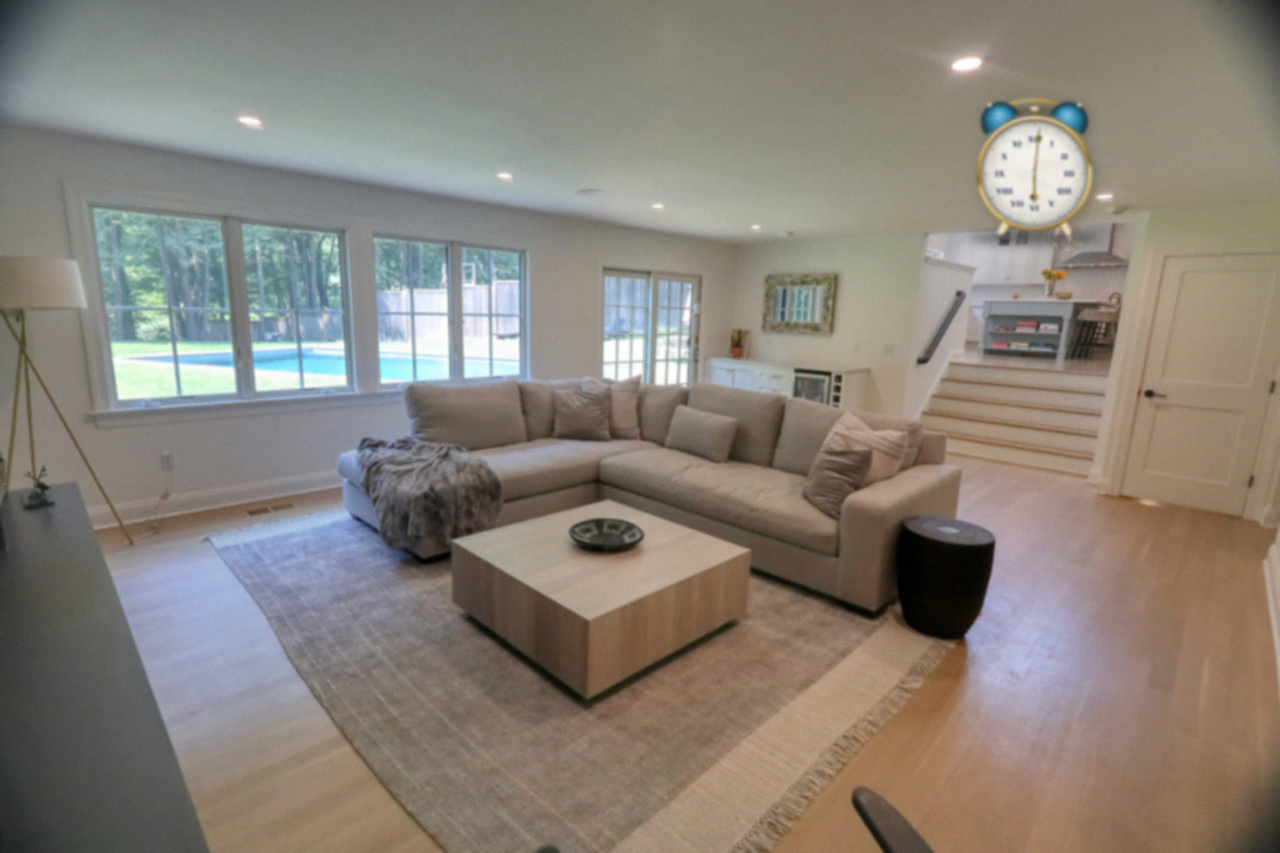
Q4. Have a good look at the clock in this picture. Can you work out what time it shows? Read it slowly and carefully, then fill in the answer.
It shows 6:01
